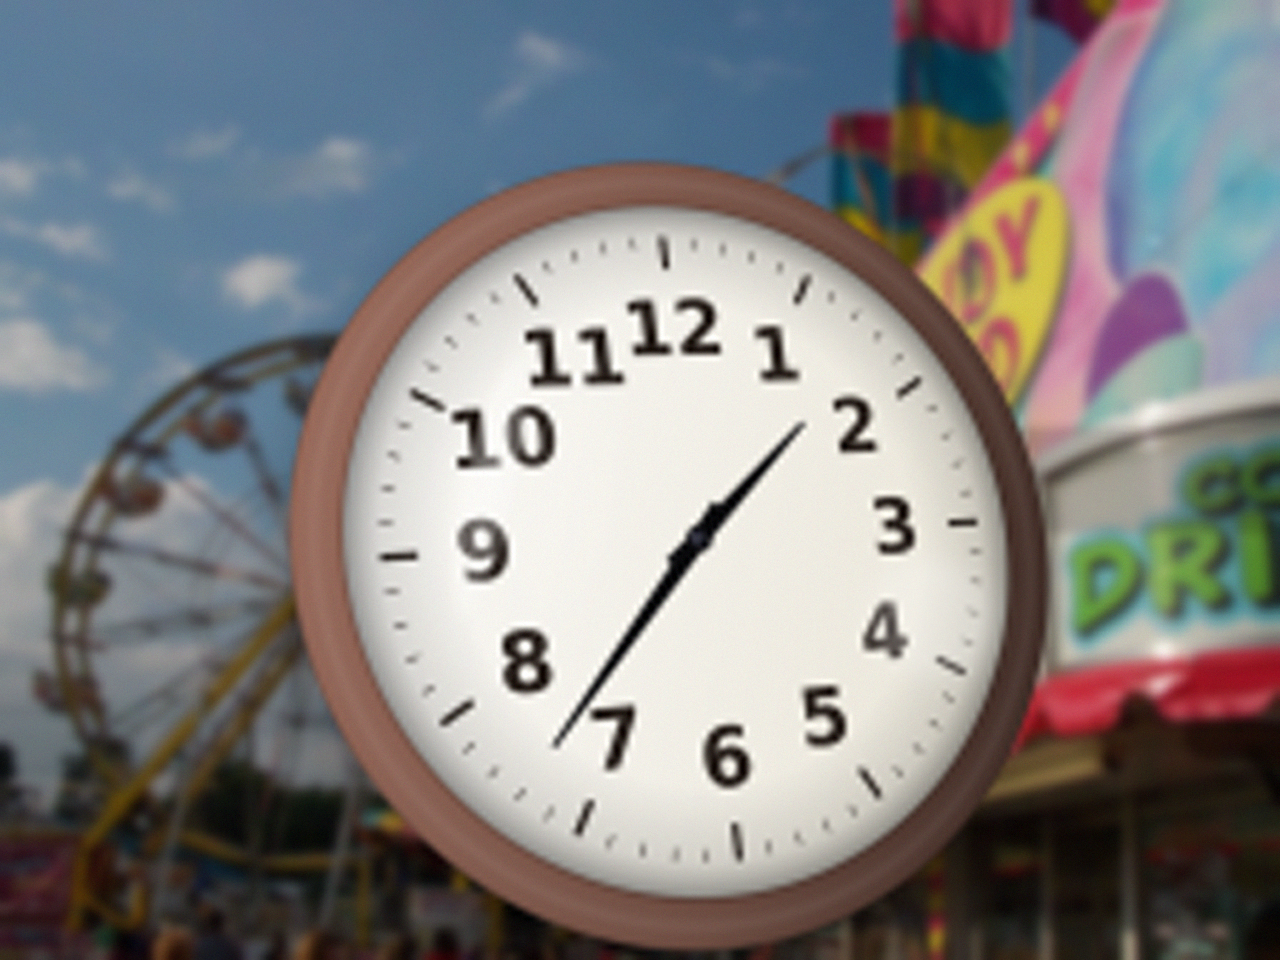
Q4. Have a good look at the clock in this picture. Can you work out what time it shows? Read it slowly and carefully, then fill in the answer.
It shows 1:37
